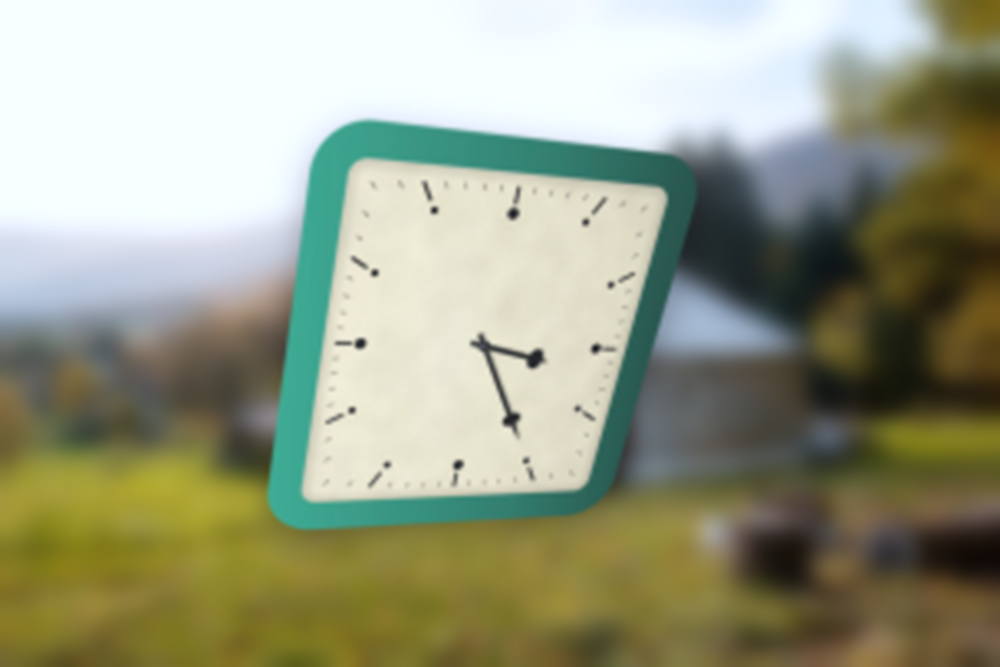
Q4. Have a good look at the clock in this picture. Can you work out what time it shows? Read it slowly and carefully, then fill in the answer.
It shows 3:25
